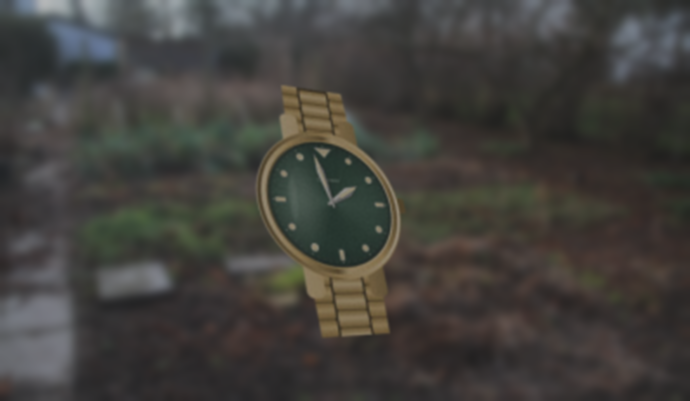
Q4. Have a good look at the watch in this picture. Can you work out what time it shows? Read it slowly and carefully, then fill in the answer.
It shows 1:58
